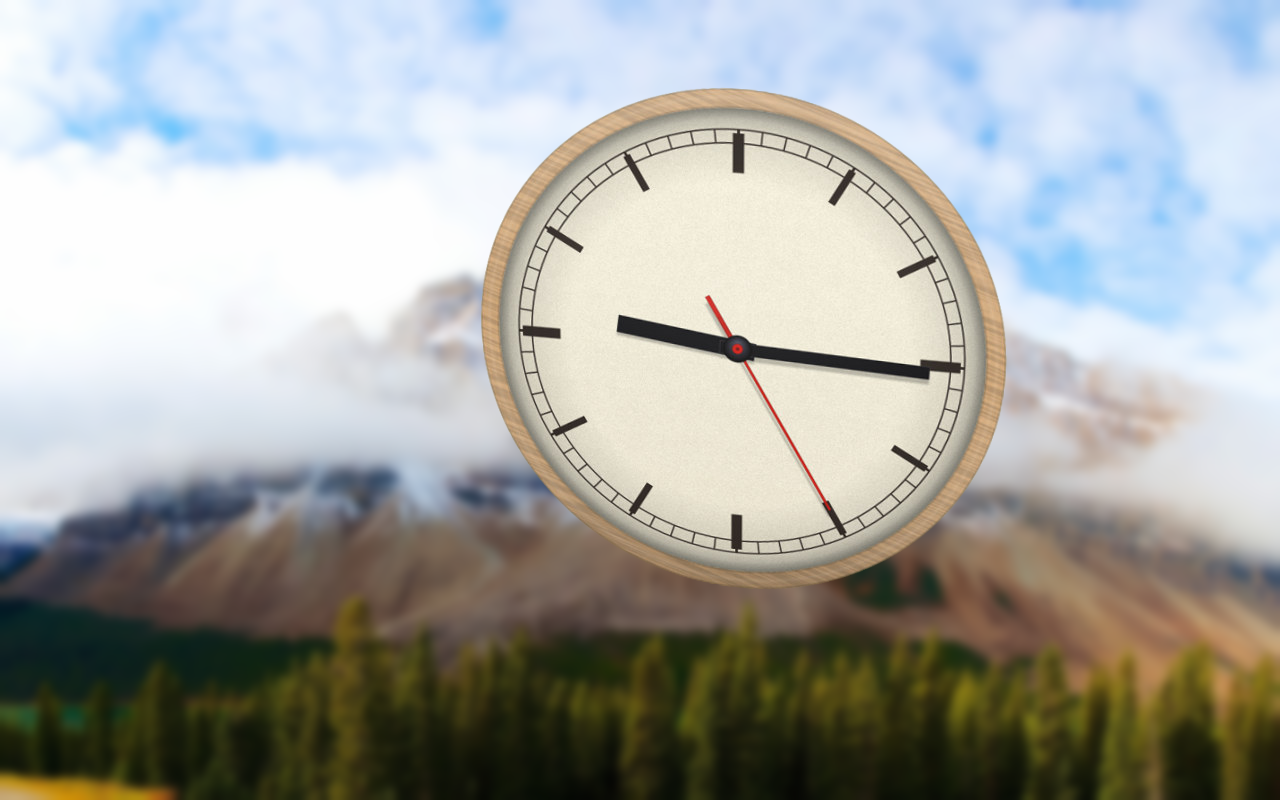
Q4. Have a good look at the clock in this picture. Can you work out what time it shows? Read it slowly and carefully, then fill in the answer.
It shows 9:15:25
